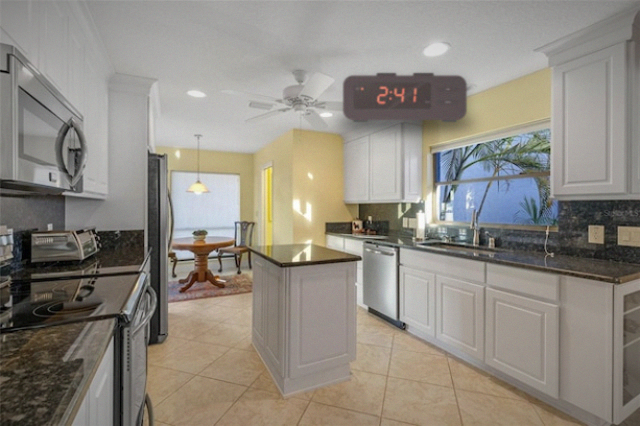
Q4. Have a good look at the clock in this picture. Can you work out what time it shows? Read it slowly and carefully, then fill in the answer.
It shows 2:41
